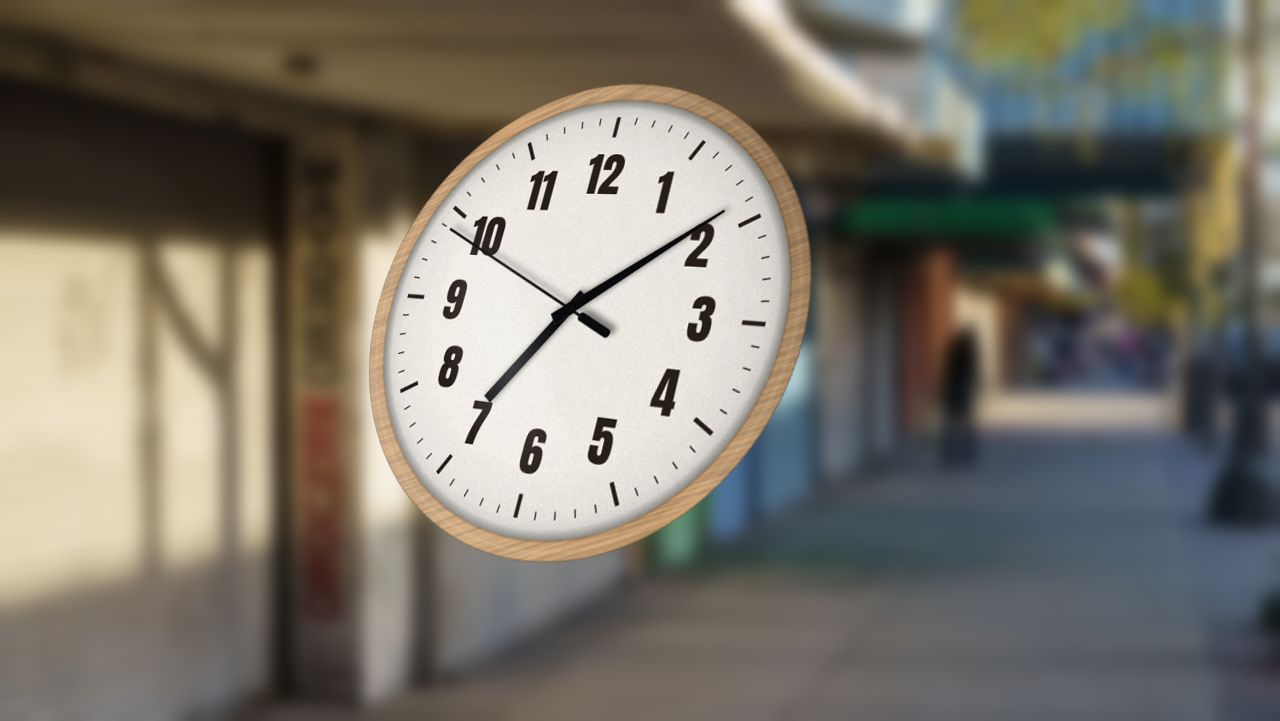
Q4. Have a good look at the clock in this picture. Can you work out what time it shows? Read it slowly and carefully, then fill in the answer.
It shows 7:08:49
